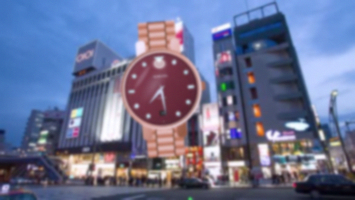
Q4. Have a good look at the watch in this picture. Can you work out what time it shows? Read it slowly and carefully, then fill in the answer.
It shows 7:29
